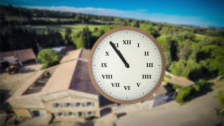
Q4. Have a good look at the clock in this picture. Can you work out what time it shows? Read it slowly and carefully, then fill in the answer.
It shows 10:54
